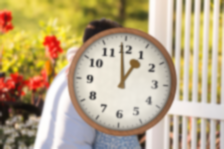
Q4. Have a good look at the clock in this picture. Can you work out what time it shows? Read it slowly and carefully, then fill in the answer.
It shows 12:59
